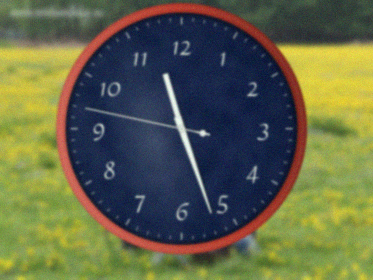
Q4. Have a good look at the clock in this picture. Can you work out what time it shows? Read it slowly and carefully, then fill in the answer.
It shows 11:26:47
